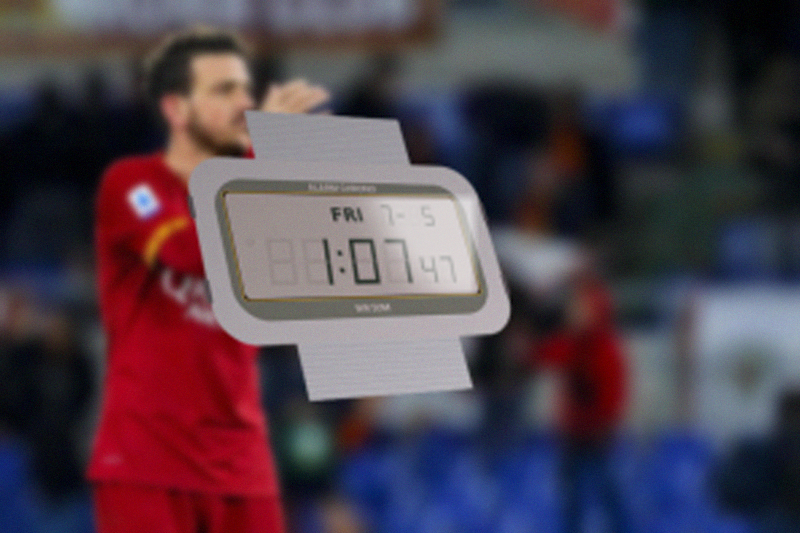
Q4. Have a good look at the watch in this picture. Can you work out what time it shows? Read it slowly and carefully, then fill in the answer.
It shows 1:07:47
